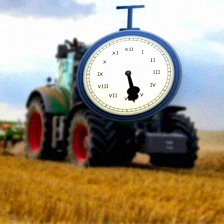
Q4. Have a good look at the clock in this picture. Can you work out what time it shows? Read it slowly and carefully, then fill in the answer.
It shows 5:28
